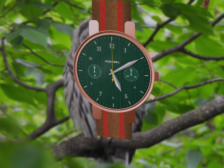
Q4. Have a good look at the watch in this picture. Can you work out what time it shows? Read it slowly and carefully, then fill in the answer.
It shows 5:10
